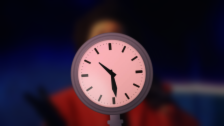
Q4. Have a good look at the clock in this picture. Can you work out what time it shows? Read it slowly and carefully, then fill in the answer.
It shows 10:29
